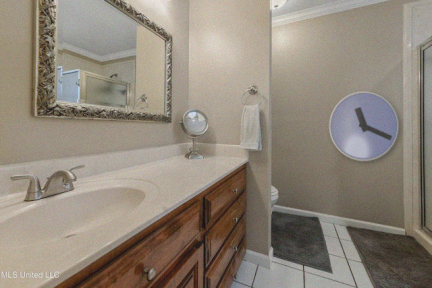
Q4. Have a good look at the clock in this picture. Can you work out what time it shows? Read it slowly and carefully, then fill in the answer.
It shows 11:19
